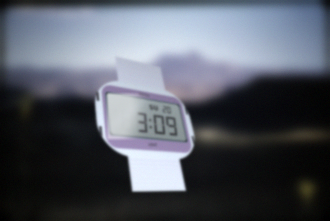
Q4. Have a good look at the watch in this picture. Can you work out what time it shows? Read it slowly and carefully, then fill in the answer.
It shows 3:09
